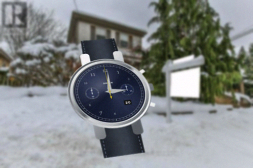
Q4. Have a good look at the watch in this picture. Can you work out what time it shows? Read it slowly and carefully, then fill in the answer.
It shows 3:01
